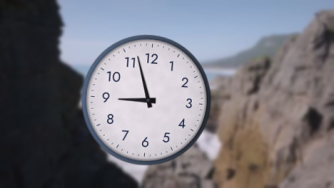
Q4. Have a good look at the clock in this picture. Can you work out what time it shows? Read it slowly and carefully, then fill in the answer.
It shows 8:57
